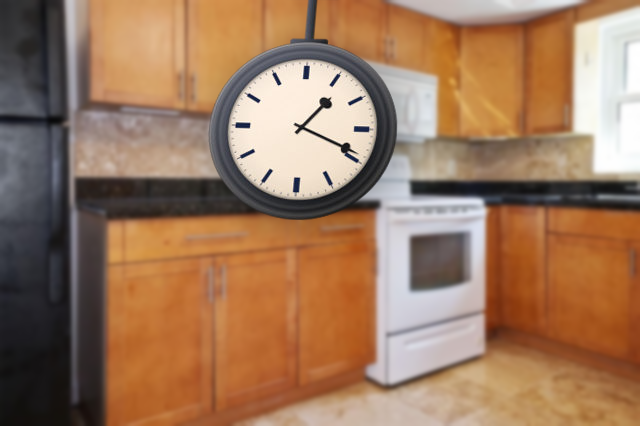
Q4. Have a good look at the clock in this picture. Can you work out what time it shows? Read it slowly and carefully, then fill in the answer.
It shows 1:19
